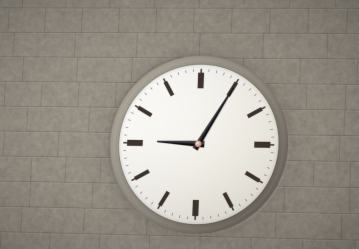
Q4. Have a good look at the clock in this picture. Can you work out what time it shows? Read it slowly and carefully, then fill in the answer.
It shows 9:05
